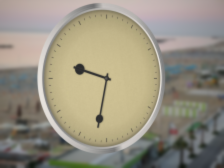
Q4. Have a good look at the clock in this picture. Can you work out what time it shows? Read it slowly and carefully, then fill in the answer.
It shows 9:32
